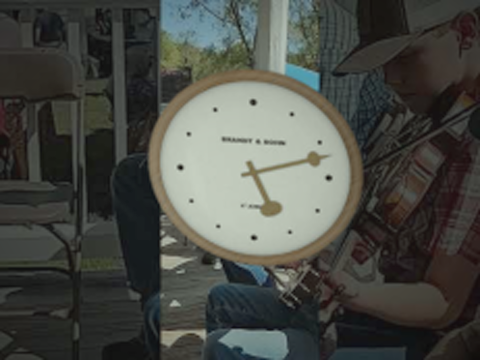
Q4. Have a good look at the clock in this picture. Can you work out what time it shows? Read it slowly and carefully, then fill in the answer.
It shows 5:12
